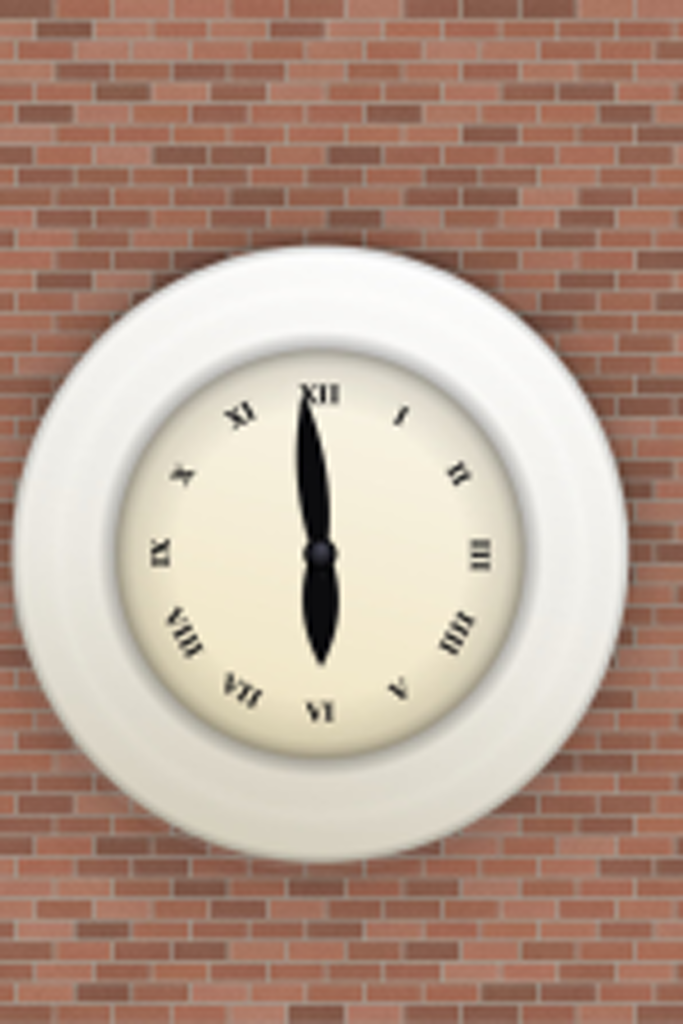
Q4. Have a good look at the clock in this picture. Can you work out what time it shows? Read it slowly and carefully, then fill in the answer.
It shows 5:59
